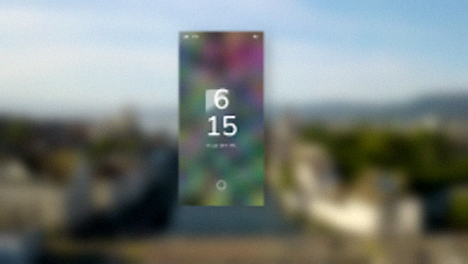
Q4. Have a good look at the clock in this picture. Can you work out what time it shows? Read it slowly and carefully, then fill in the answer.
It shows 6:15
